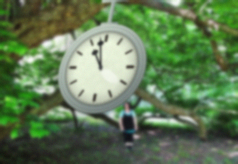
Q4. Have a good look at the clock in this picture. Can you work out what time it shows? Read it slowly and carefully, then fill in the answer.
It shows 10:58
